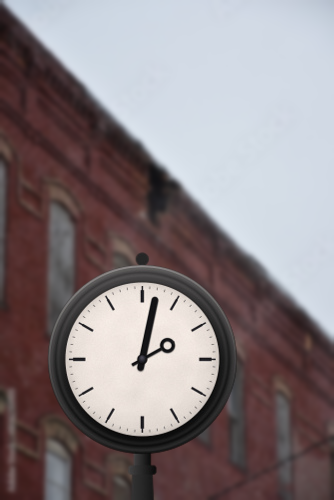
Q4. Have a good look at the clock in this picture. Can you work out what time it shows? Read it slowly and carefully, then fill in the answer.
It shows 2:02
